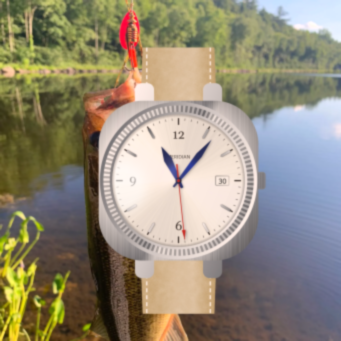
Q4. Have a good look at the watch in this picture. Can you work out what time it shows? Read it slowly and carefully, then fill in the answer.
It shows 11:06:29
